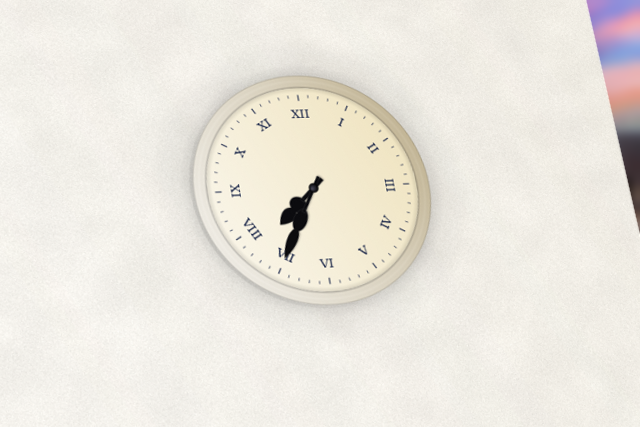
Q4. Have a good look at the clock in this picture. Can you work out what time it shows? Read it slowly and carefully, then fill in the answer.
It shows 7:35
